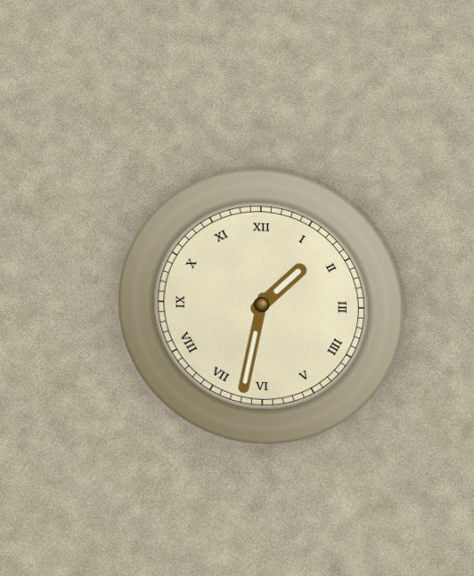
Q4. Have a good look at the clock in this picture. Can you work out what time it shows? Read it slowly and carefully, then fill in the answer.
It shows 1:32
